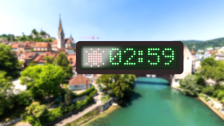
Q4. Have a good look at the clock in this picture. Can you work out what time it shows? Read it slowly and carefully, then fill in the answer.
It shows 2:59
